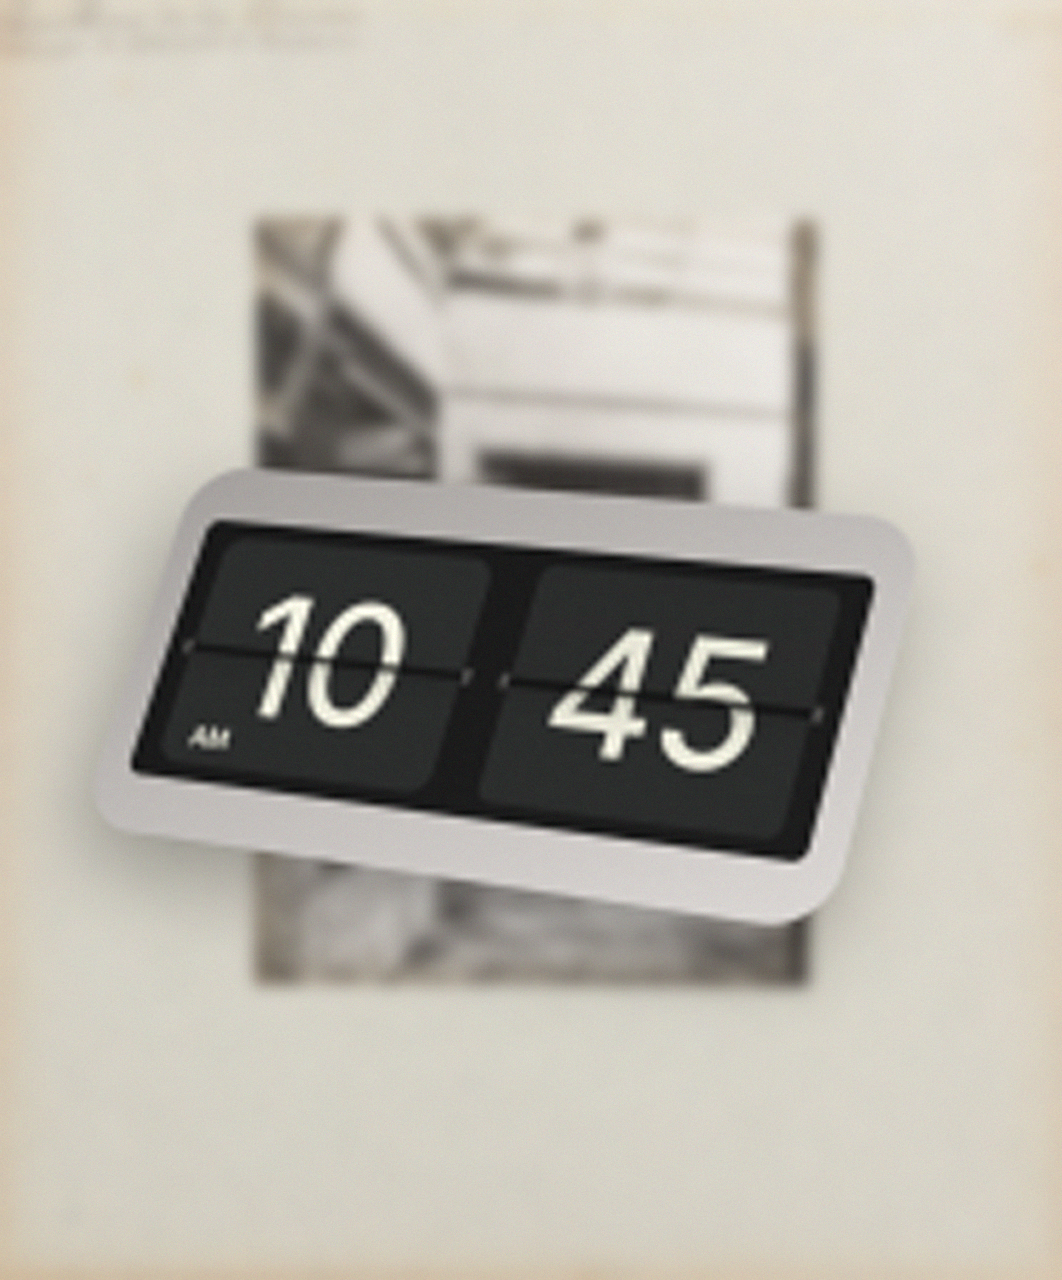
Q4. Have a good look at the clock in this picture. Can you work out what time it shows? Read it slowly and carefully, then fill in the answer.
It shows 10:45
